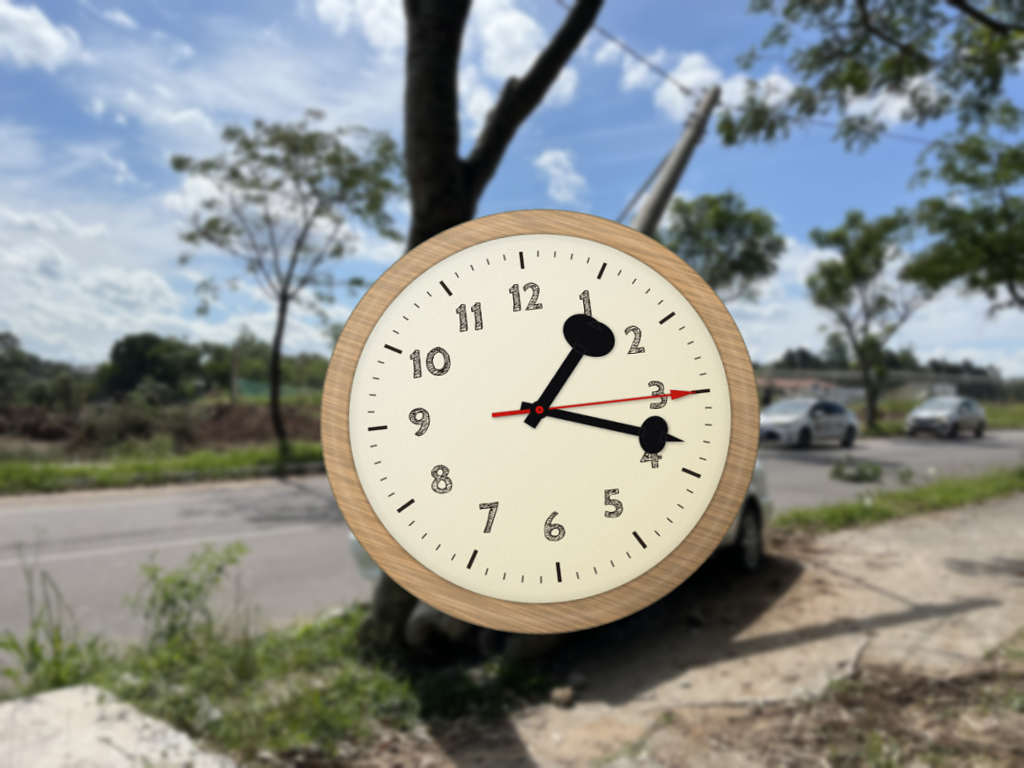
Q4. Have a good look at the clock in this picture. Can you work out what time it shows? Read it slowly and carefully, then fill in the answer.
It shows 1:18:15
